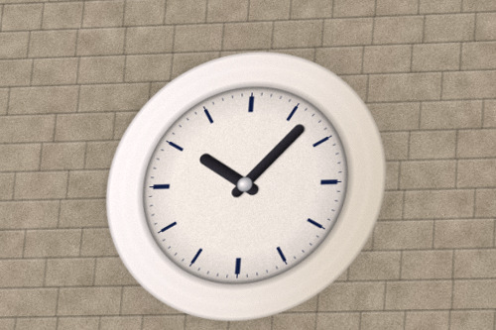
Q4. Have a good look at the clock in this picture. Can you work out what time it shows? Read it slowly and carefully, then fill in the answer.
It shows 10:07
